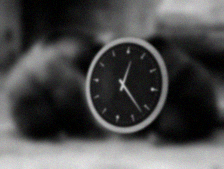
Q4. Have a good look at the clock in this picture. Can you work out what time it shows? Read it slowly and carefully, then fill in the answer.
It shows 12:22
